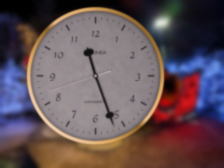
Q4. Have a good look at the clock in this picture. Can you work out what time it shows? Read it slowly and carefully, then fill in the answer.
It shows 11:26:42
